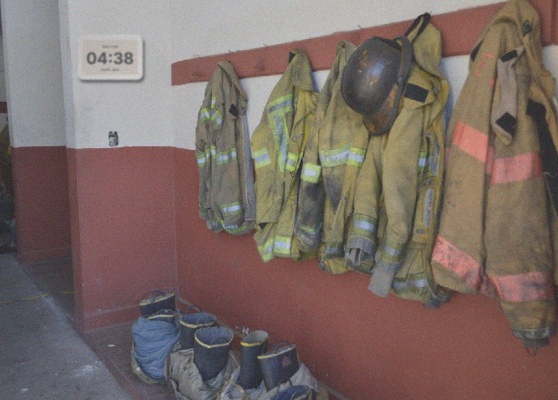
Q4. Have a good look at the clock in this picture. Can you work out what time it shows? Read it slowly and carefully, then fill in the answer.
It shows 4:38
